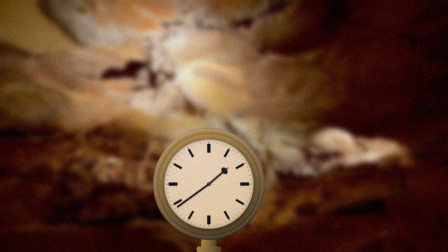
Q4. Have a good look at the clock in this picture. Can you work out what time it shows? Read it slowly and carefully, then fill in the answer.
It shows 1:39
